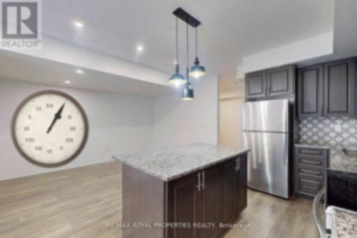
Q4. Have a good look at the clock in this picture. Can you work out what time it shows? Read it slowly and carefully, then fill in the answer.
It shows 1:05
